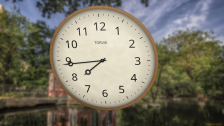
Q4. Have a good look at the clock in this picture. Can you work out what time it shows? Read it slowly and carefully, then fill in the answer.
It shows 7:44
